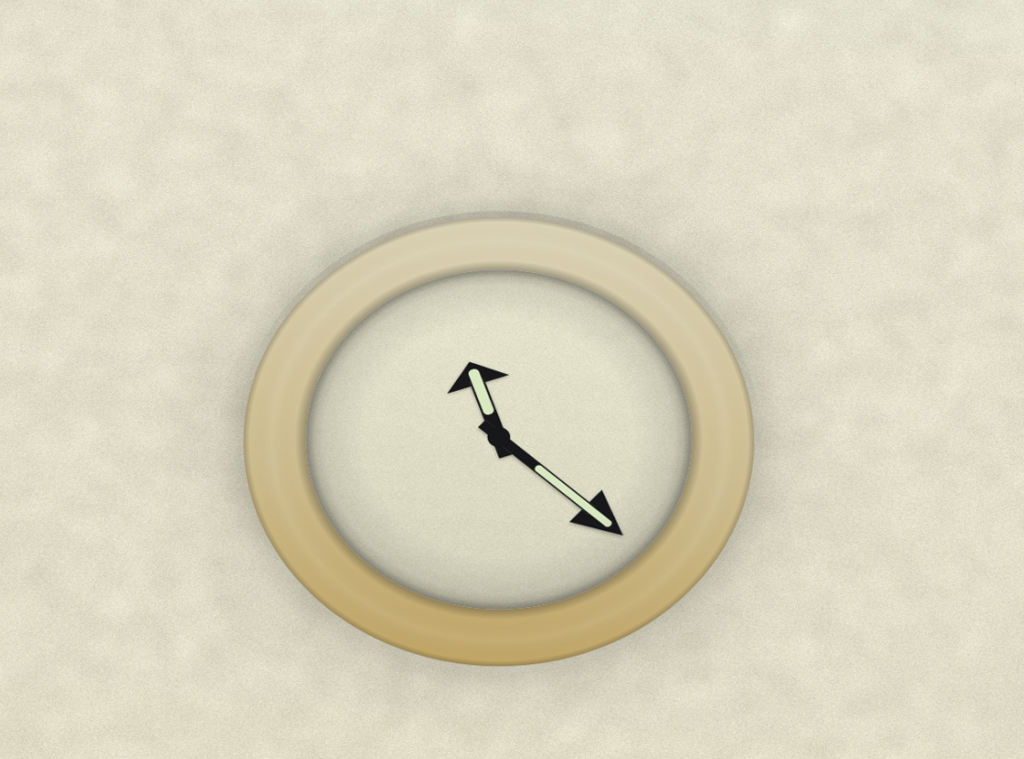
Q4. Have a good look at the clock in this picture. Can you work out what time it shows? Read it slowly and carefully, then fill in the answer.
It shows 11:22
